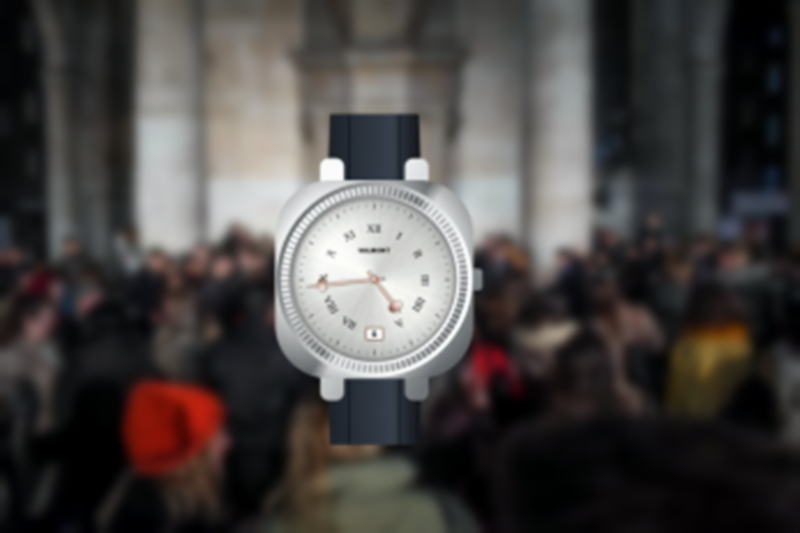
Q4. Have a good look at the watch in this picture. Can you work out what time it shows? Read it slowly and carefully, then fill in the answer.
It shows 4:44
